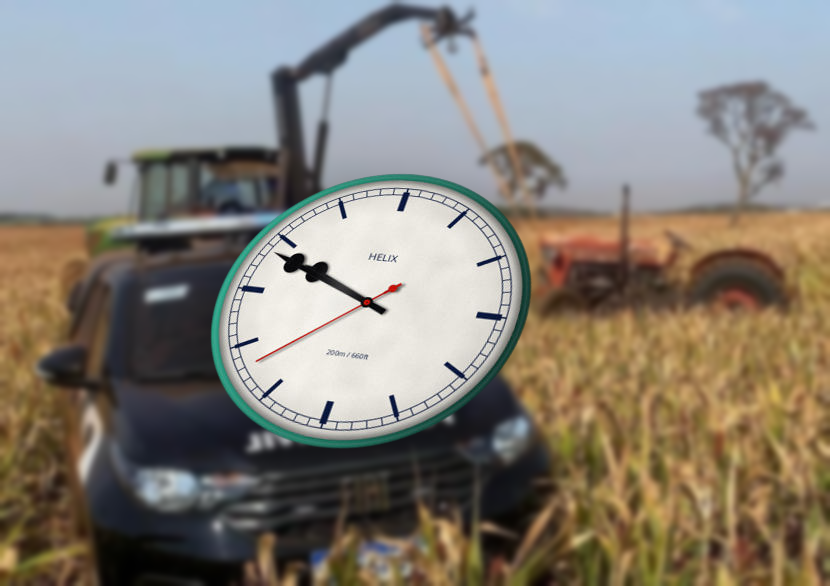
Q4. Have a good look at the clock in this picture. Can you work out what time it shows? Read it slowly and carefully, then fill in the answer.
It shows 9:48:38
